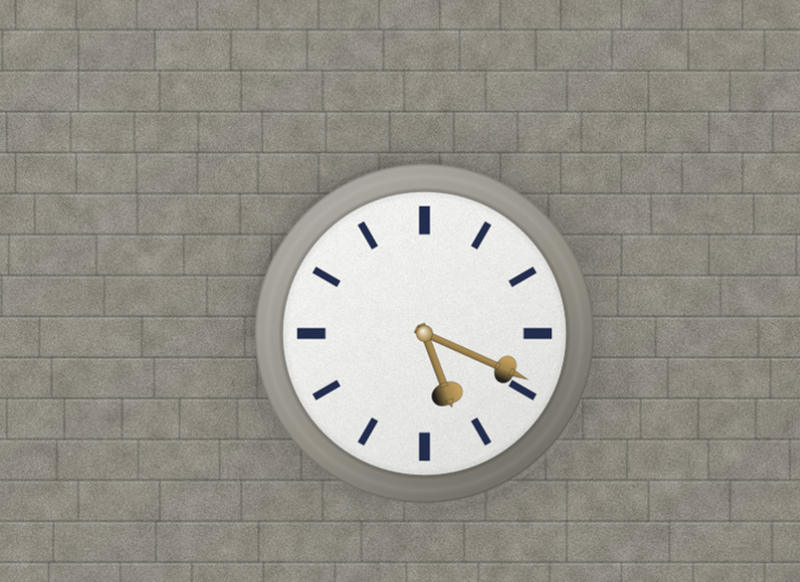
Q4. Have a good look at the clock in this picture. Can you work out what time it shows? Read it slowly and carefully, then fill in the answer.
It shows 5:19
